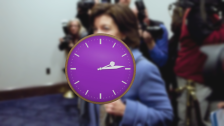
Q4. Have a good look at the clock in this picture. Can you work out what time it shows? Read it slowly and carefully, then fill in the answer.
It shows 2:14
